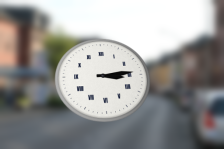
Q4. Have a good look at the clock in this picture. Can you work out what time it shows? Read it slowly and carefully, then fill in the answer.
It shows 3:14
